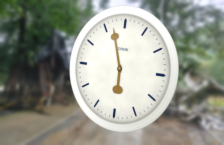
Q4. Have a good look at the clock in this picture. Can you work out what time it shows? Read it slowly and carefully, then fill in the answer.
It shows 5:57
